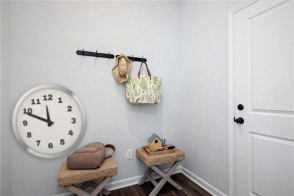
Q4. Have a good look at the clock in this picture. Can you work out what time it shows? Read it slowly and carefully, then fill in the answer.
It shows 11:49
